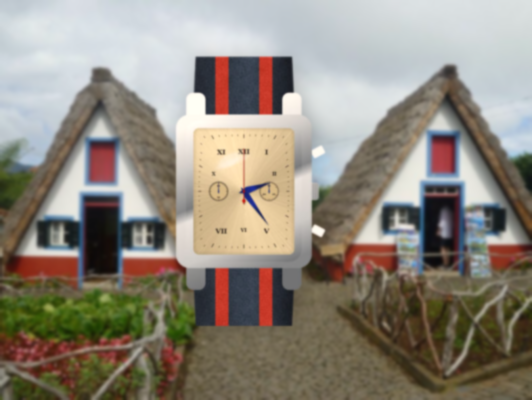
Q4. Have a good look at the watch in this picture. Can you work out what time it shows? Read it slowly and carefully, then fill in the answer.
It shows 2:24
